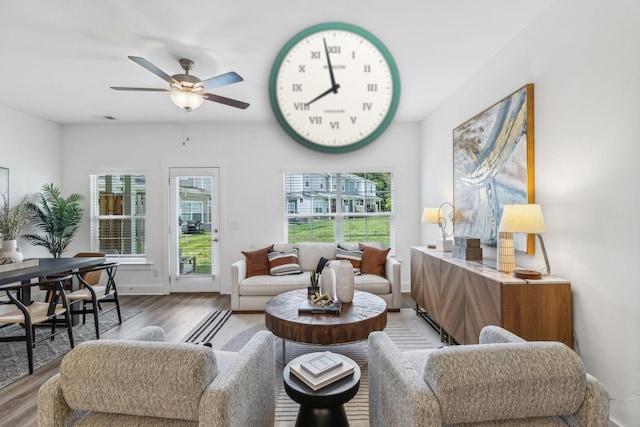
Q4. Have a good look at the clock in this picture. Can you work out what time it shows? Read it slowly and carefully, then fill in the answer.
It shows 7:58
